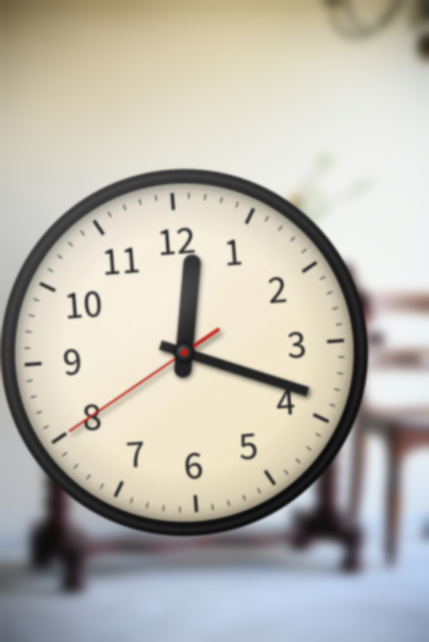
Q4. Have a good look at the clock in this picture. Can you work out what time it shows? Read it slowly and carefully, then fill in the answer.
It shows 12:18:40
